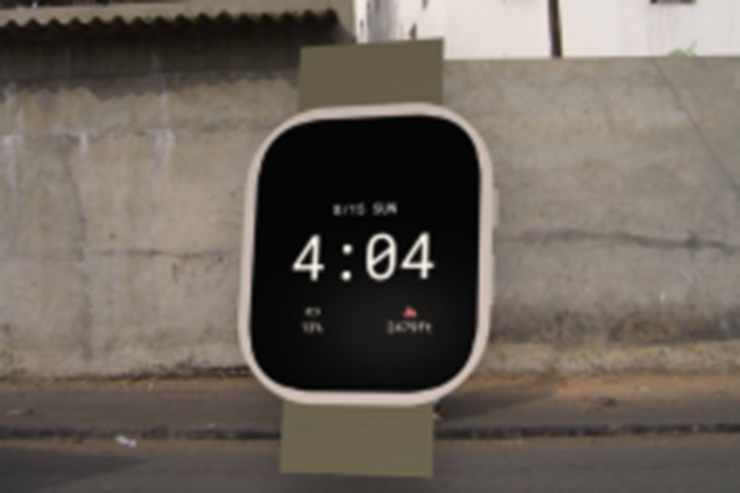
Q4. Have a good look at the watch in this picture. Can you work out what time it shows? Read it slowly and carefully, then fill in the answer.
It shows 4:04
